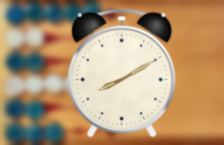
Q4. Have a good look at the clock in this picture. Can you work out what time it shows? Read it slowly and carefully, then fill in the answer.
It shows 8:10
